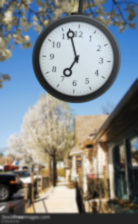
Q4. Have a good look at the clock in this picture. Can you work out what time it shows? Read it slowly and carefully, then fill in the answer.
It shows 6:57
